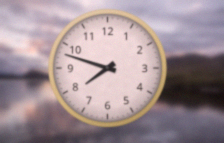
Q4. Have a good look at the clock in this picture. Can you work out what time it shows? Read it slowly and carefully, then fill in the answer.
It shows 7:48
